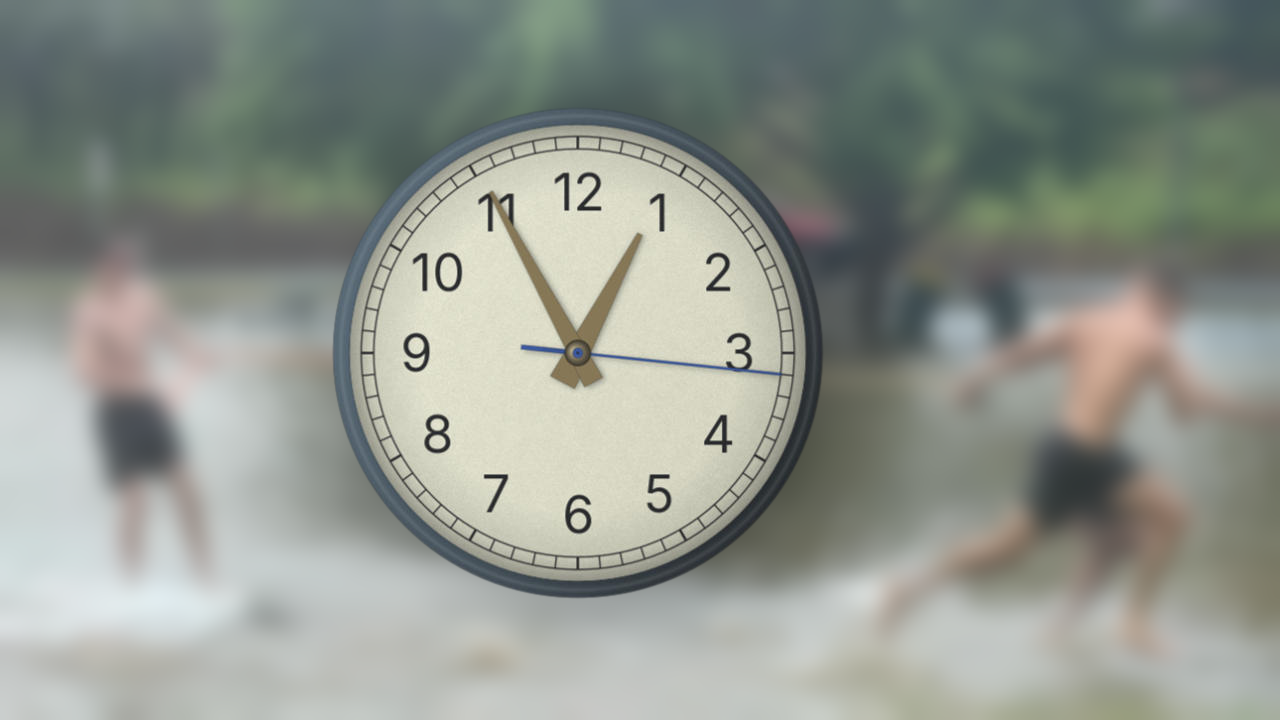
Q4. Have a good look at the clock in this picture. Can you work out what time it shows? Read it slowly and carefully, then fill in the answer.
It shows 12:55:16
